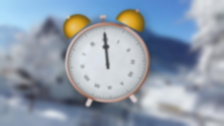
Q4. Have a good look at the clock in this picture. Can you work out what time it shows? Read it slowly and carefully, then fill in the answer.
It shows 12:00
